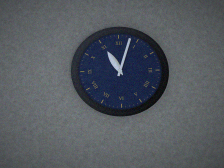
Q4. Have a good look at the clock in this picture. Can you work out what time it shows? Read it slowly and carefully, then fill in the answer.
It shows 11:03
